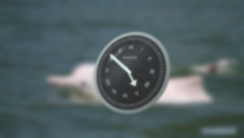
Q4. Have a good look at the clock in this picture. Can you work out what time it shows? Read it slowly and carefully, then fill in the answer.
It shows 4:51
